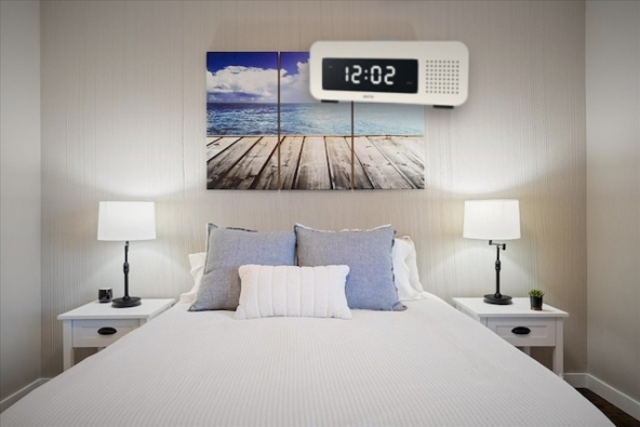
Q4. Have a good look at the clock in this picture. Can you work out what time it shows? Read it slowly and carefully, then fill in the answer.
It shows 12:02
